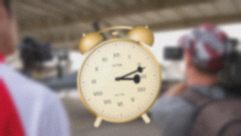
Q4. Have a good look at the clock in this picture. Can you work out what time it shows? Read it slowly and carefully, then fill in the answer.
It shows 3:12
